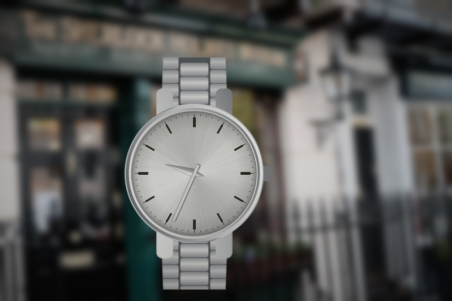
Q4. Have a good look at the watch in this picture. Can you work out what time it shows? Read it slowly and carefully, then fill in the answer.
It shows 9:34
